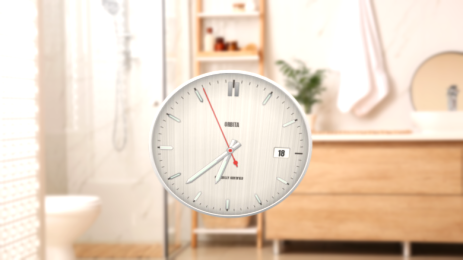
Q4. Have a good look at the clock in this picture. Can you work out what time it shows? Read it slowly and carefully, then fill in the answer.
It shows 6:37:56
